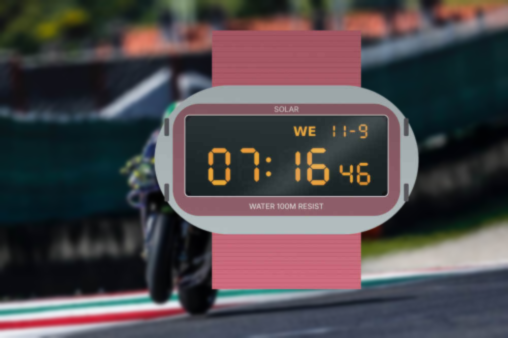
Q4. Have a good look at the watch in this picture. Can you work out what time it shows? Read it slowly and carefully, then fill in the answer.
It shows 7:16:46
